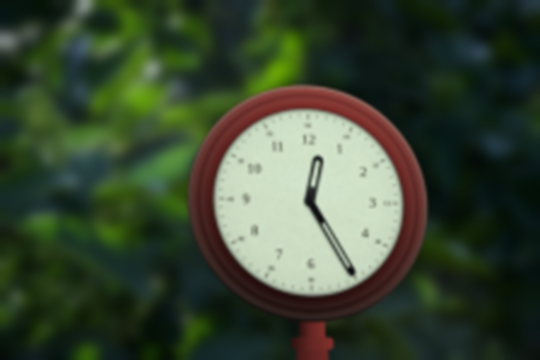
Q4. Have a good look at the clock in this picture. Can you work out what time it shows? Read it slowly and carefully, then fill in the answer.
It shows 12:25
